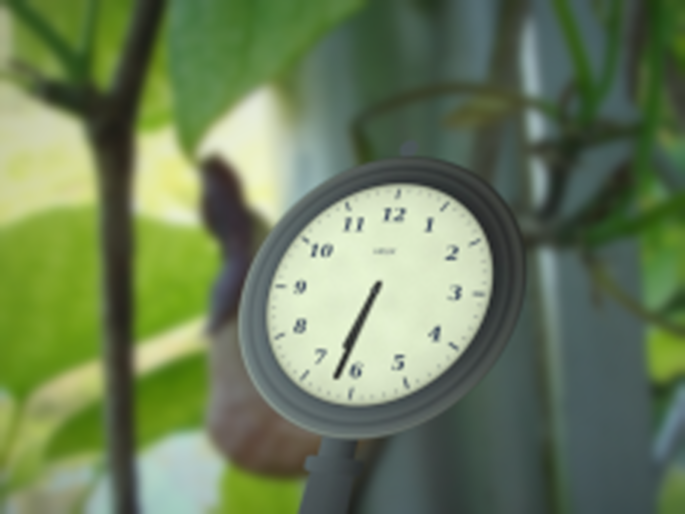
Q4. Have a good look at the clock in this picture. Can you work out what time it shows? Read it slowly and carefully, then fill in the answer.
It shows 6:32
